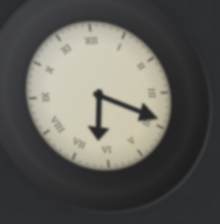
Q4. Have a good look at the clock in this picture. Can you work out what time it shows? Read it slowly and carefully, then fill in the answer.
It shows 6:19
